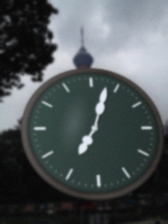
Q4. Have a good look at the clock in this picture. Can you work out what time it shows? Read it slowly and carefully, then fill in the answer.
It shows 7:03
